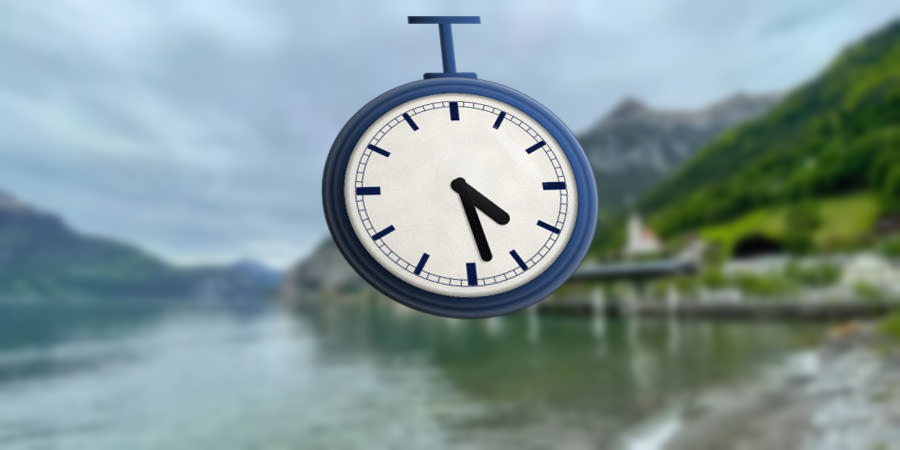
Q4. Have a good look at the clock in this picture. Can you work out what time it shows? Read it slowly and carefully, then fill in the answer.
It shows 4:28
